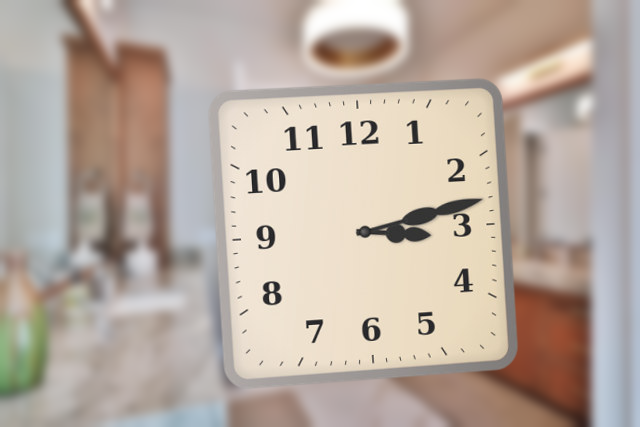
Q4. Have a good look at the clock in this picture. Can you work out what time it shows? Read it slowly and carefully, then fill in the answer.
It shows 3:13
